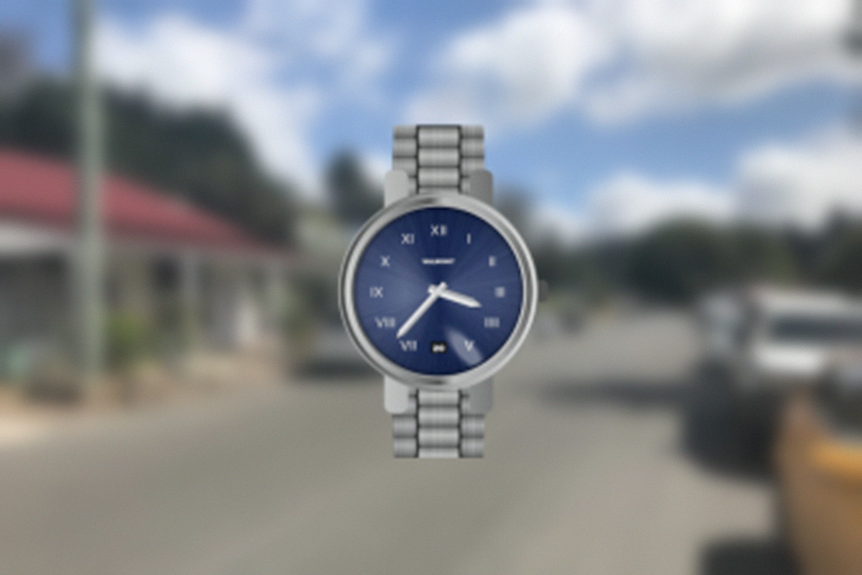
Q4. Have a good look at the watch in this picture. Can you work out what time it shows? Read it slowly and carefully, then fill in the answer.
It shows 3:37
